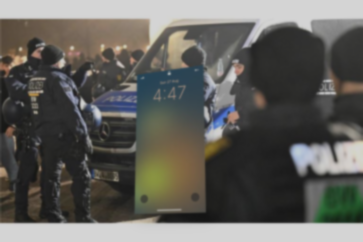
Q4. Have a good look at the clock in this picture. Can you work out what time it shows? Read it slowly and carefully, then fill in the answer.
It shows 4:47
